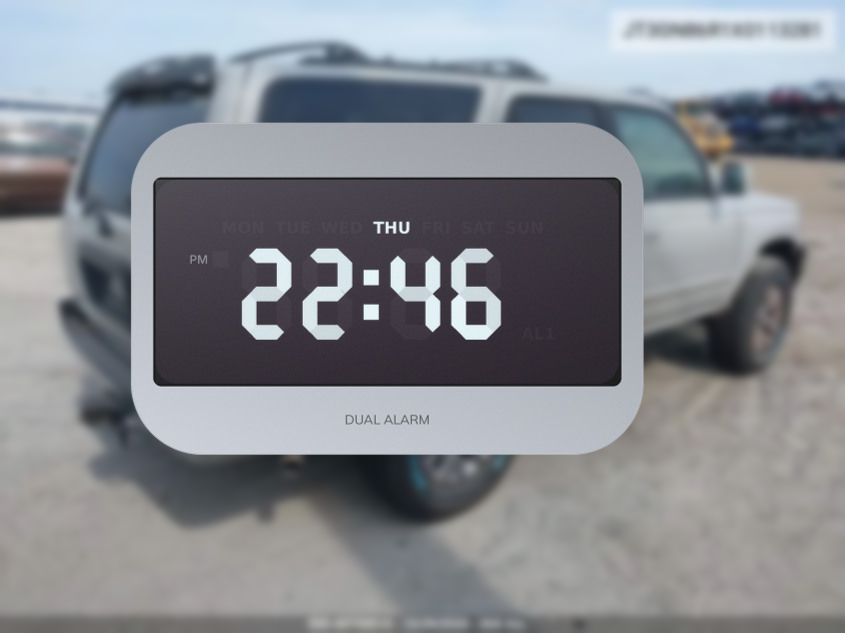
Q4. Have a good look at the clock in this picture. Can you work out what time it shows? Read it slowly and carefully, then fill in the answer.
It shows 22:46
